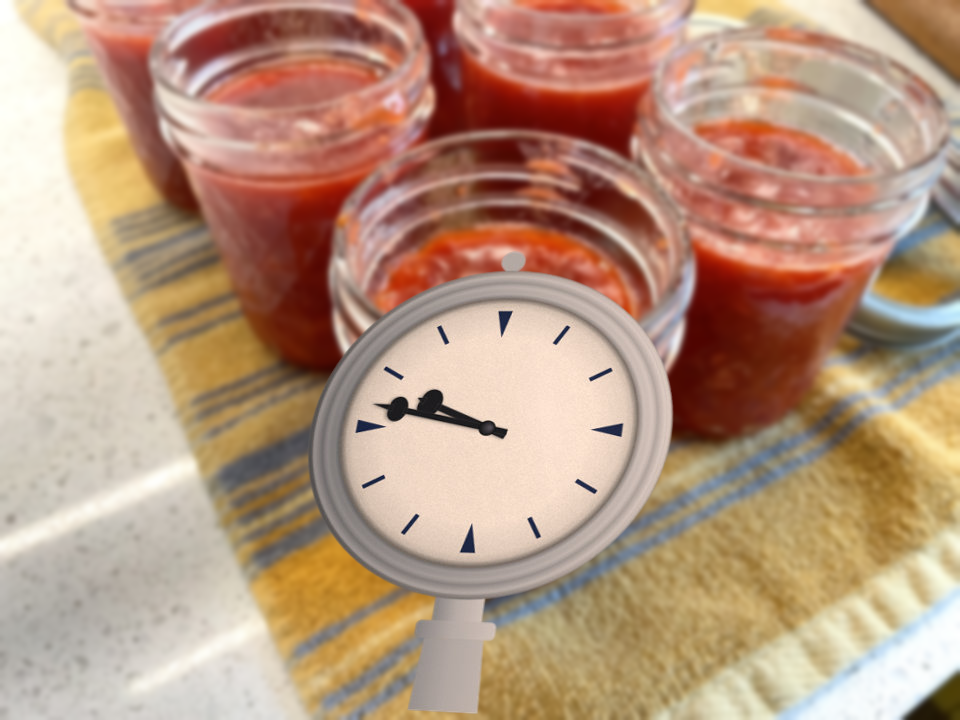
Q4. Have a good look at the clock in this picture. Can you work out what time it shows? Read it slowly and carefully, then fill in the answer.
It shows 9:47
